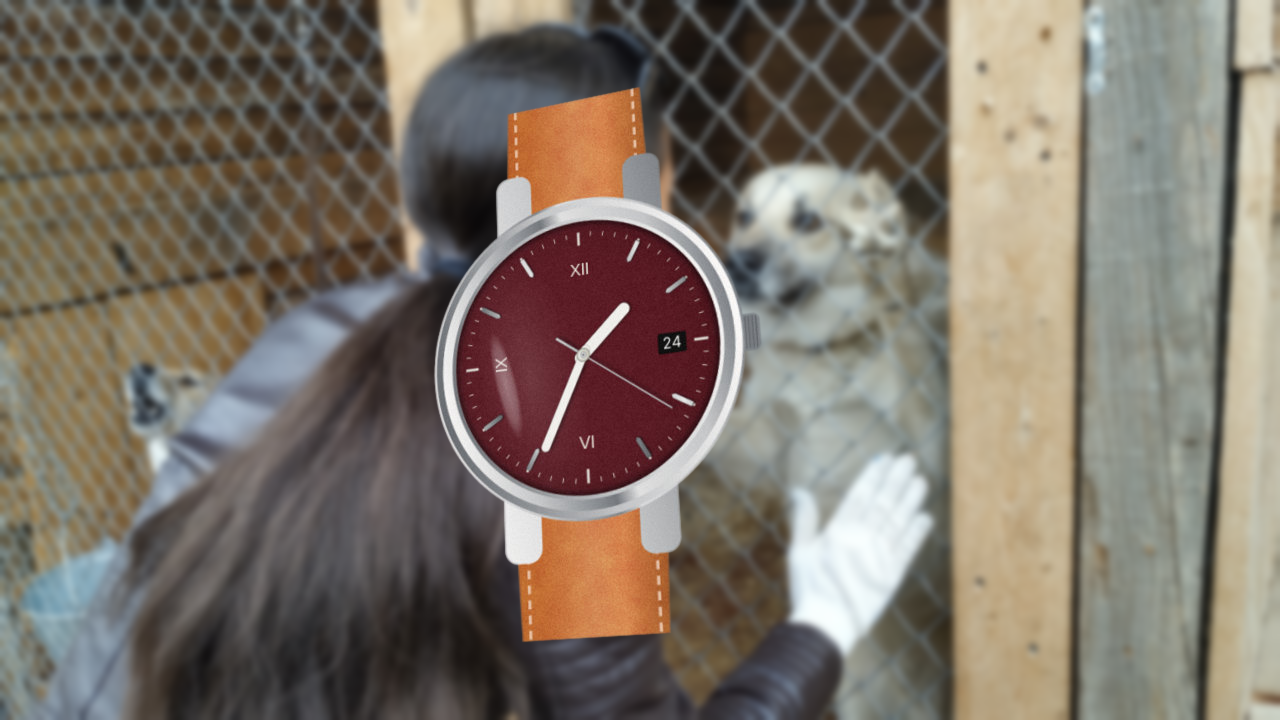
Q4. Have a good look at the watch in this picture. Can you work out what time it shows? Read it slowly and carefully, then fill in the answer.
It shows 1:34:21
